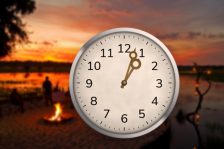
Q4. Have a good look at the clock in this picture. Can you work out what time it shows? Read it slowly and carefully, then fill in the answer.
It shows 1:03
